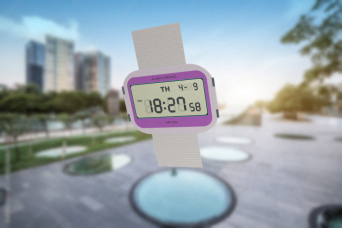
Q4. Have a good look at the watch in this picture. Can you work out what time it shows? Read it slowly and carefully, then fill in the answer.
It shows 18:27:58
